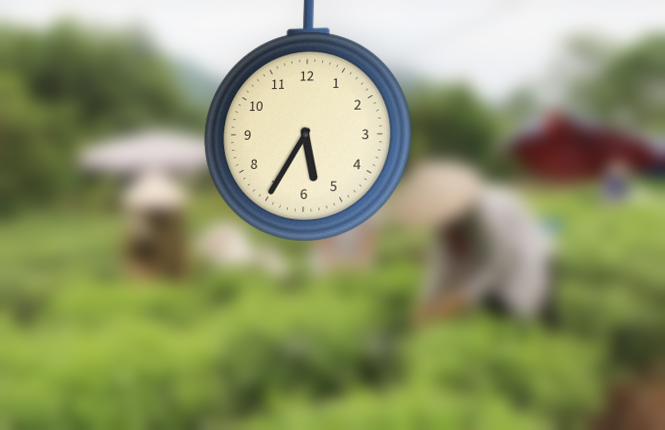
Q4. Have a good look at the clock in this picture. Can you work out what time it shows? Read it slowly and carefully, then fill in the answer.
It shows 5:35
